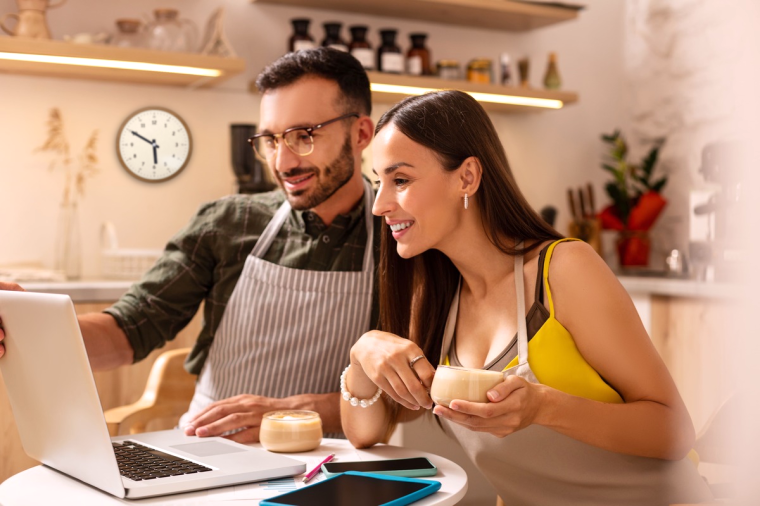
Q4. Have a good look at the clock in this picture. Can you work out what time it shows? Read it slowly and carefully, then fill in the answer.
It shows 5:50
